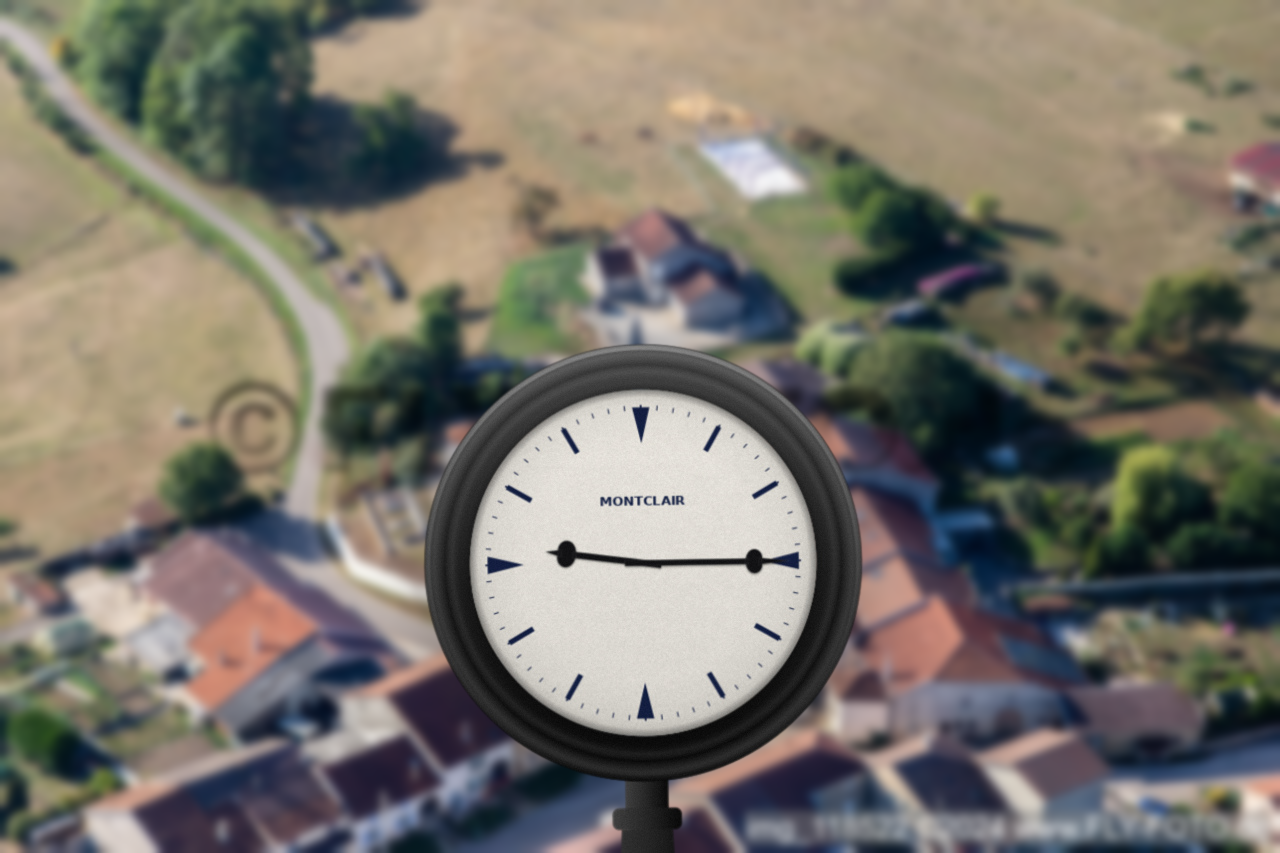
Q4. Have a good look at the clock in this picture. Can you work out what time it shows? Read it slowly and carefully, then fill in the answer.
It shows 9:15
